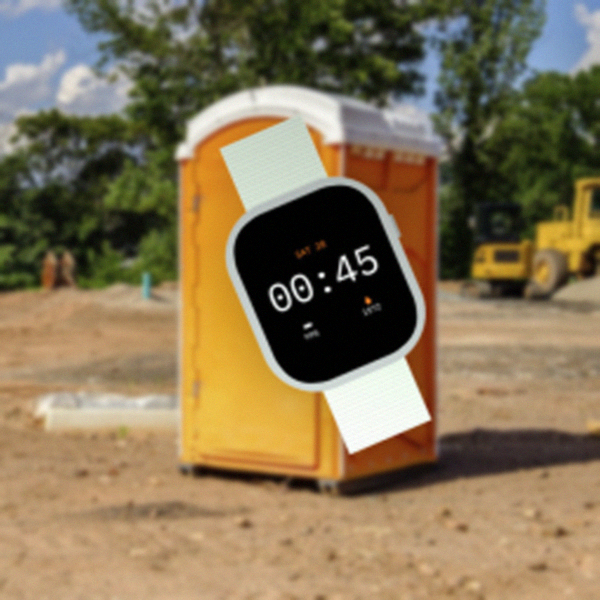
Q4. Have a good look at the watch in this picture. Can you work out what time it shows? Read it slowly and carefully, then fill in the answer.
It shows 0:45
